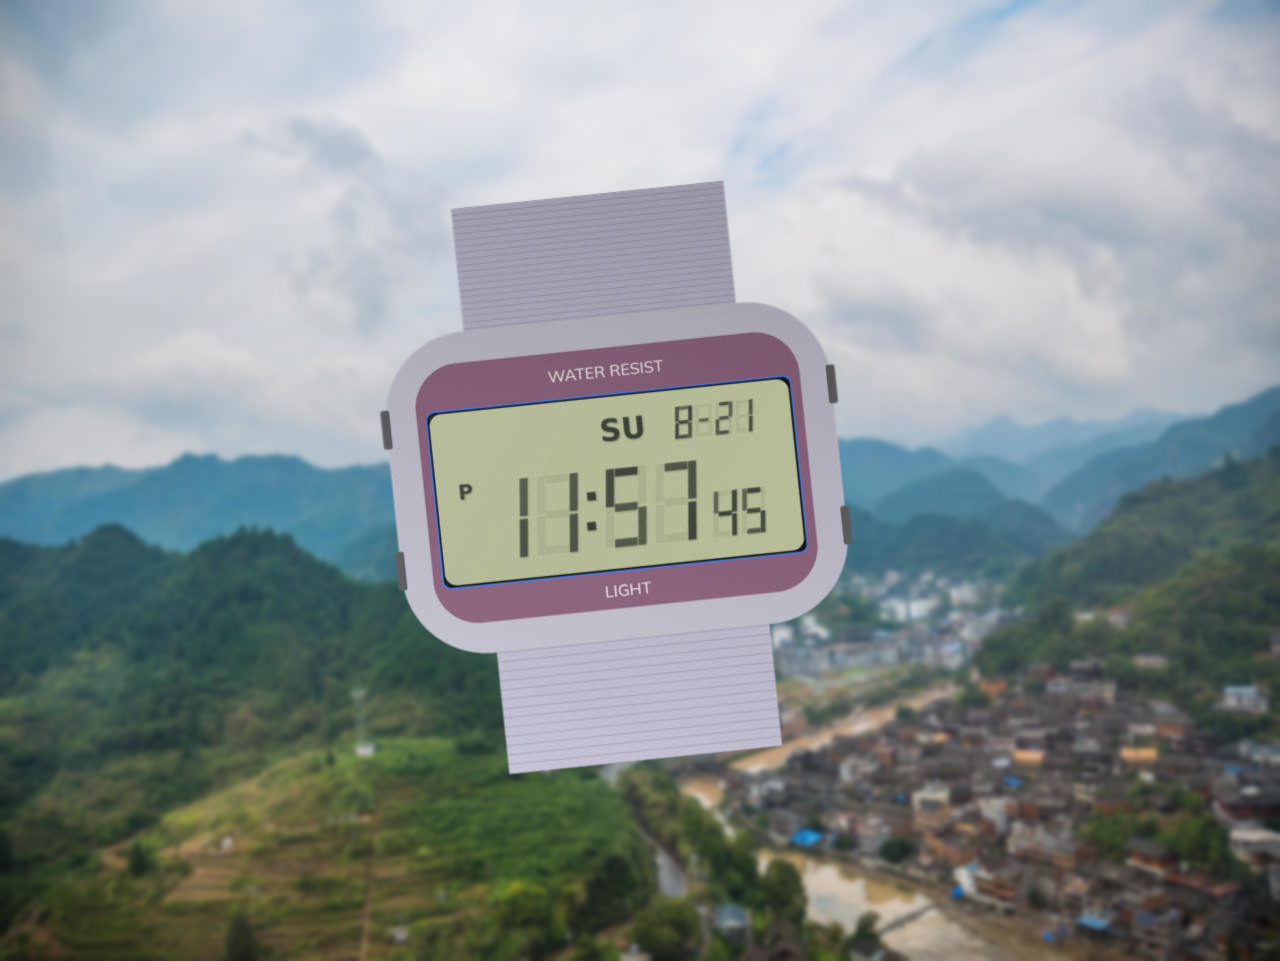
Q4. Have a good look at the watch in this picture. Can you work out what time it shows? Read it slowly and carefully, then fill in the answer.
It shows 11:57:45
